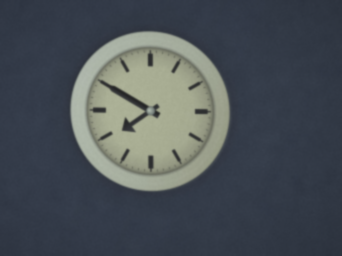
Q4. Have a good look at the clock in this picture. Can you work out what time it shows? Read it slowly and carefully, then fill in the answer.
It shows 7:50
